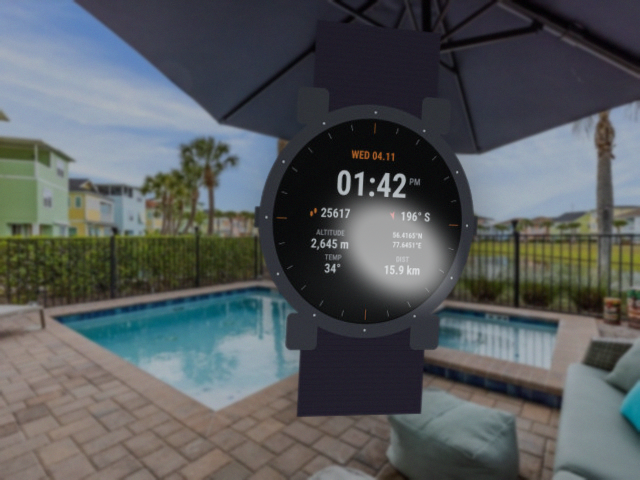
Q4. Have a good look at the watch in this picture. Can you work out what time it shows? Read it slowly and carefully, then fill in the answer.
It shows 1:42
